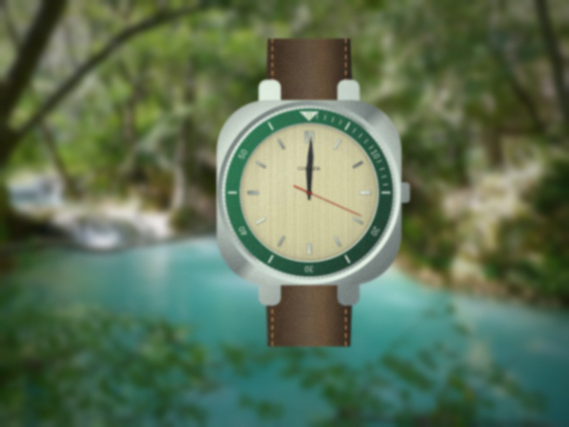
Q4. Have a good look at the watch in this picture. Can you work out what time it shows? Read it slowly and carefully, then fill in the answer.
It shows 12:00:19
